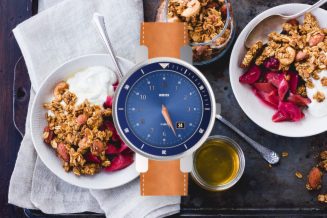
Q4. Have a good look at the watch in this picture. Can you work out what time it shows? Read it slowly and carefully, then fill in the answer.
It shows 5:26
